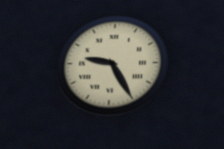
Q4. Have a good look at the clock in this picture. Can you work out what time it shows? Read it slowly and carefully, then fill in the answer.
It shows 9:25
